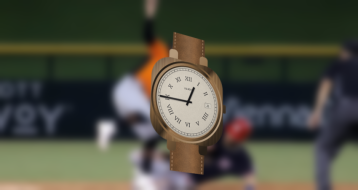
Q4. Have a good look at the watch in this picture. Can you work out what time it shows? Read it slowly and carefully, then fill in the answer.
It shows 12:45
